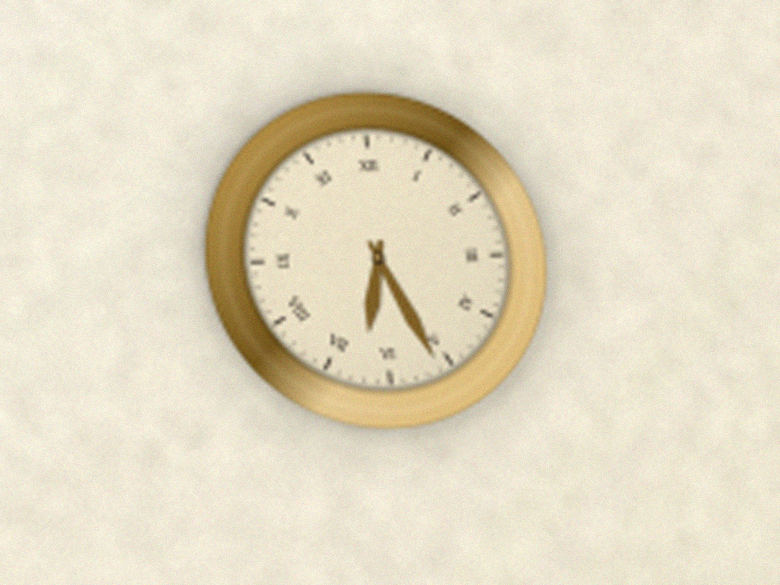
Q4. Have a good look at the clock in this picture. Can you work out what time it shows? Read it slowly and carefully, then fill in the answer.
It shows 6:26
